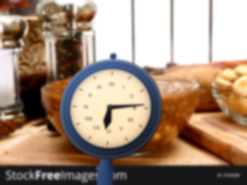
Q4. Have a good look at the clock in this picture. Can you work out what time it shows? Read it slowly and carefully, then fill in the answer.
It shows 6:14
